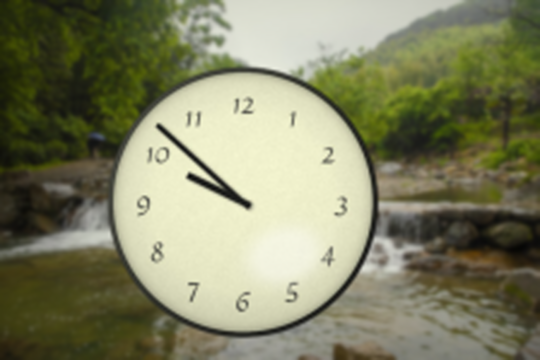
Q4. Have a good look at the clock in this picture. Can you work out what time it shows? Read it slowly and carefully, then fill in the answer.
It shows 9:52
